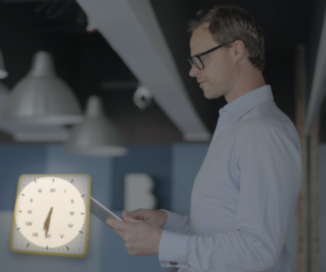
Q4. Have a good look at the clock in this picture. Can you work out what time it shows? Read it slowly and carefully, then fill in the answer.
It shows 6:31
